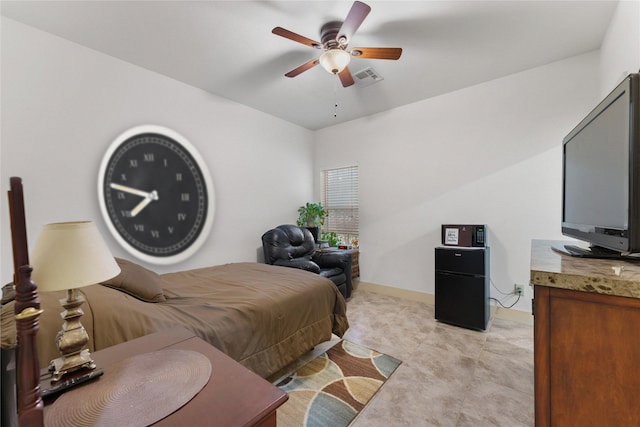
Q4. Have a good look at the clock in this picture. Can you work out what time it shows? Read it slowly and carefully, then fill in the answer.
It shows 7:47
